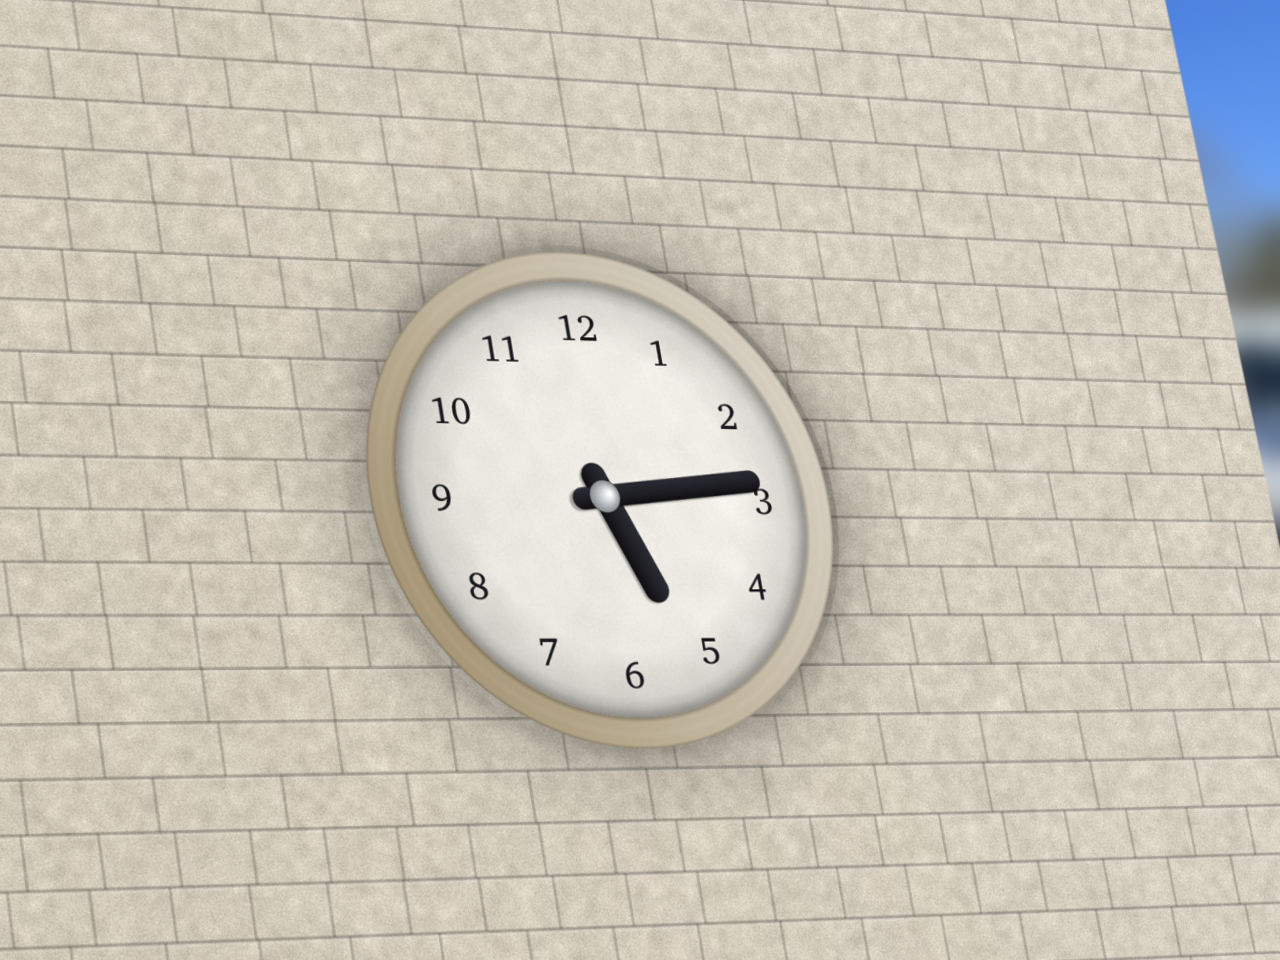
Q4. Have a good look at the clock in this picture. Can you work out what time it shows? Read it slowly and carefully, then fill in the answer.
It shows 5:14
